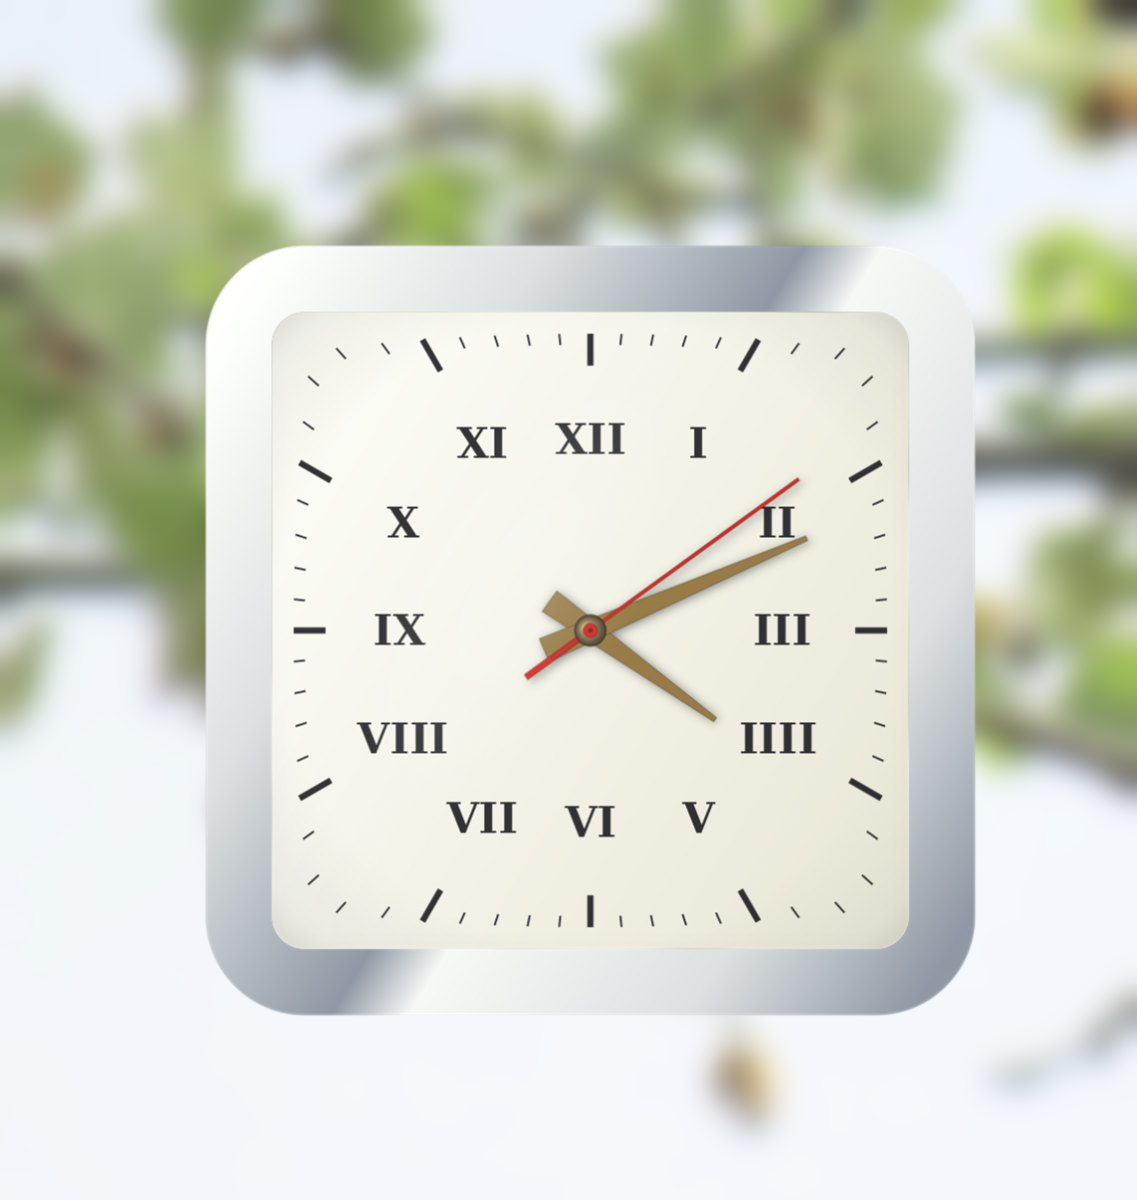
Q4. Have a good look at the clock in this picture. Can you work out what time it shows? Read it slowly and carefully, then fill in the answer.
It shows 4:11:09
